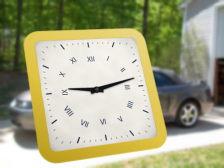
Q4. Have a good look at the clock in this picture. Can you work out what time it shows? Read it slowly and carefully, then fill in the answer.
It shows 9:13
